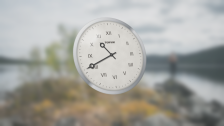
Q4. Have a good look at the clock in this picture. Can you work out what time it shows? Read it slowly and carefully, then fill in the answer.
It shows 10:41
